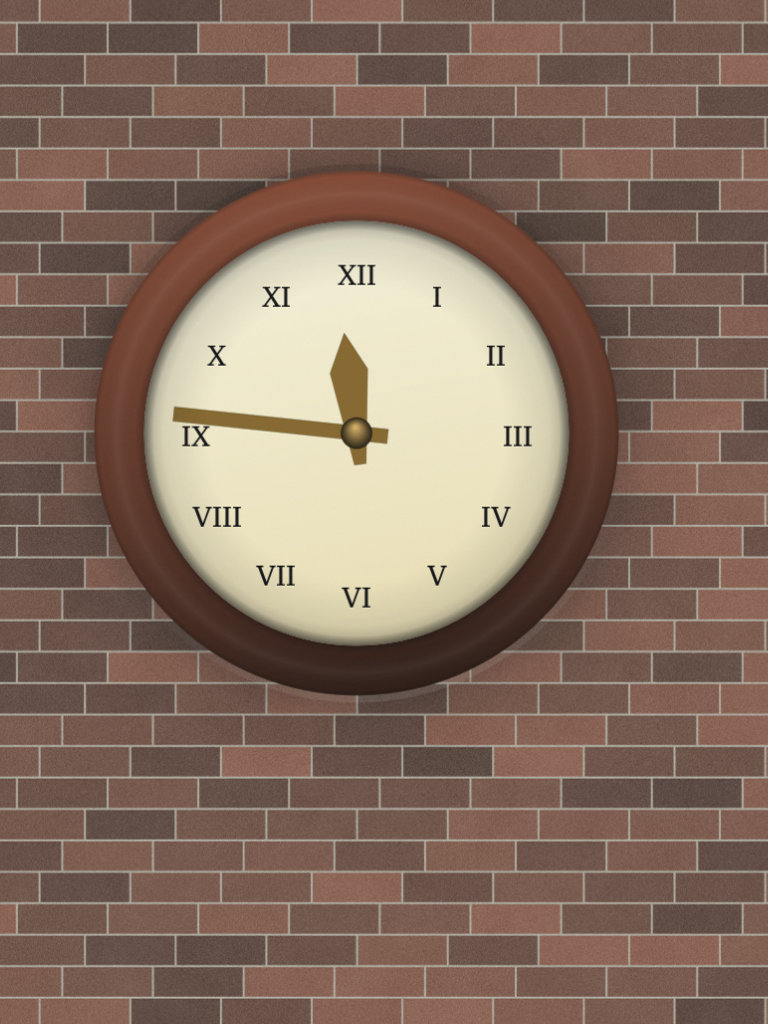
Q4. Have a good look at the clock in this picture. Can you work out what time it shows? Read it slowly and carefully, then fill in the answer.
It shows 11:46
